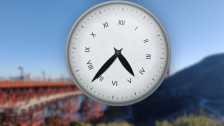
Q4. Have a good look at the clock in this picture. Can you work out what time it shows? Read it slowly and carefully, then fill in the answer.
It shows 4:36
